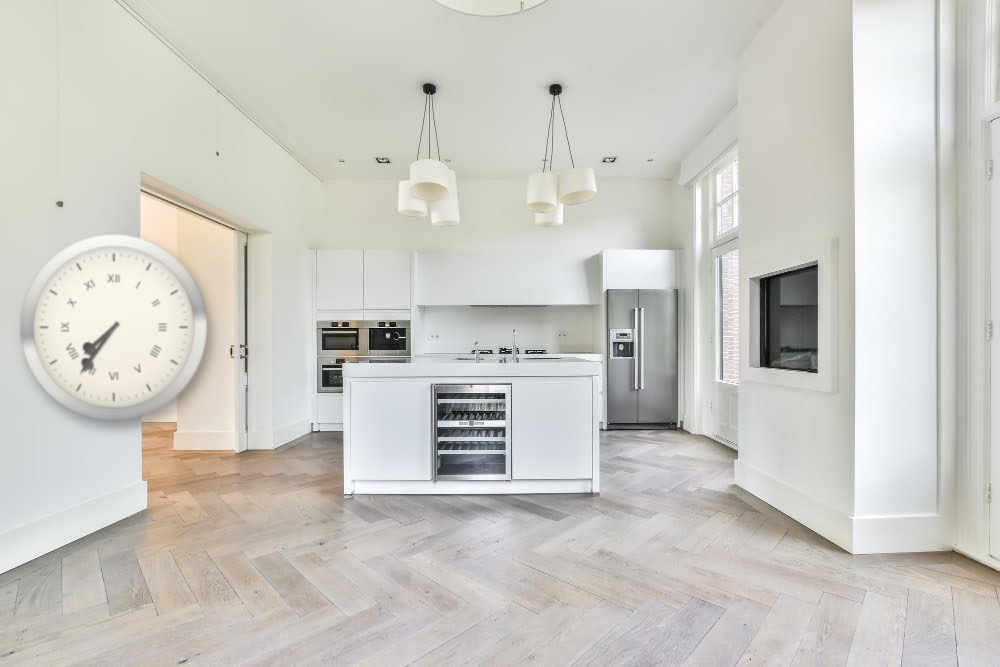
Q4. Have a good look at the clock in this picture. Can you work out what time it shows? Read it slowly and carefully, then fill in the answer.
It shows 7:36
